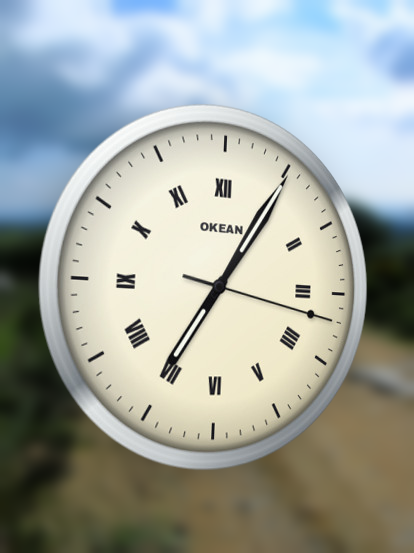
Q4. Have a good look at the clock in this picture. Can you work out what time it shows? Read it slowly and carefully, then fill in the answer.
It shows 7:05:17
